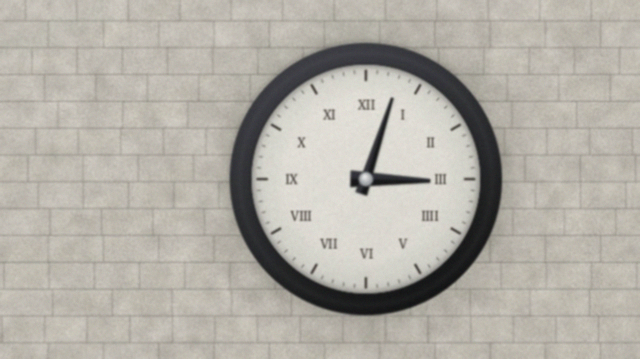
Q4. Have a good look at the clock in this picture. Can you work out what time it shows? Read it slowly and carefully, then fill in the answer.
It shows 3:03
